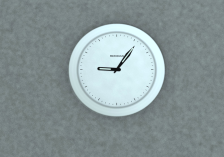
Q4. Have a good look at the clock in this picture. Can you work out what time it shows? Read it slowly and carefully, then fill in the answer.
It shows 9:06
